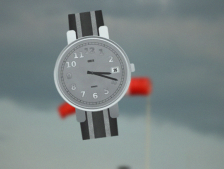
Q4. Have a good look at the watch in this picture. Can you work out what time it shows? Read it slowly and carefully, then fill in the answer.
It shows 3:19
